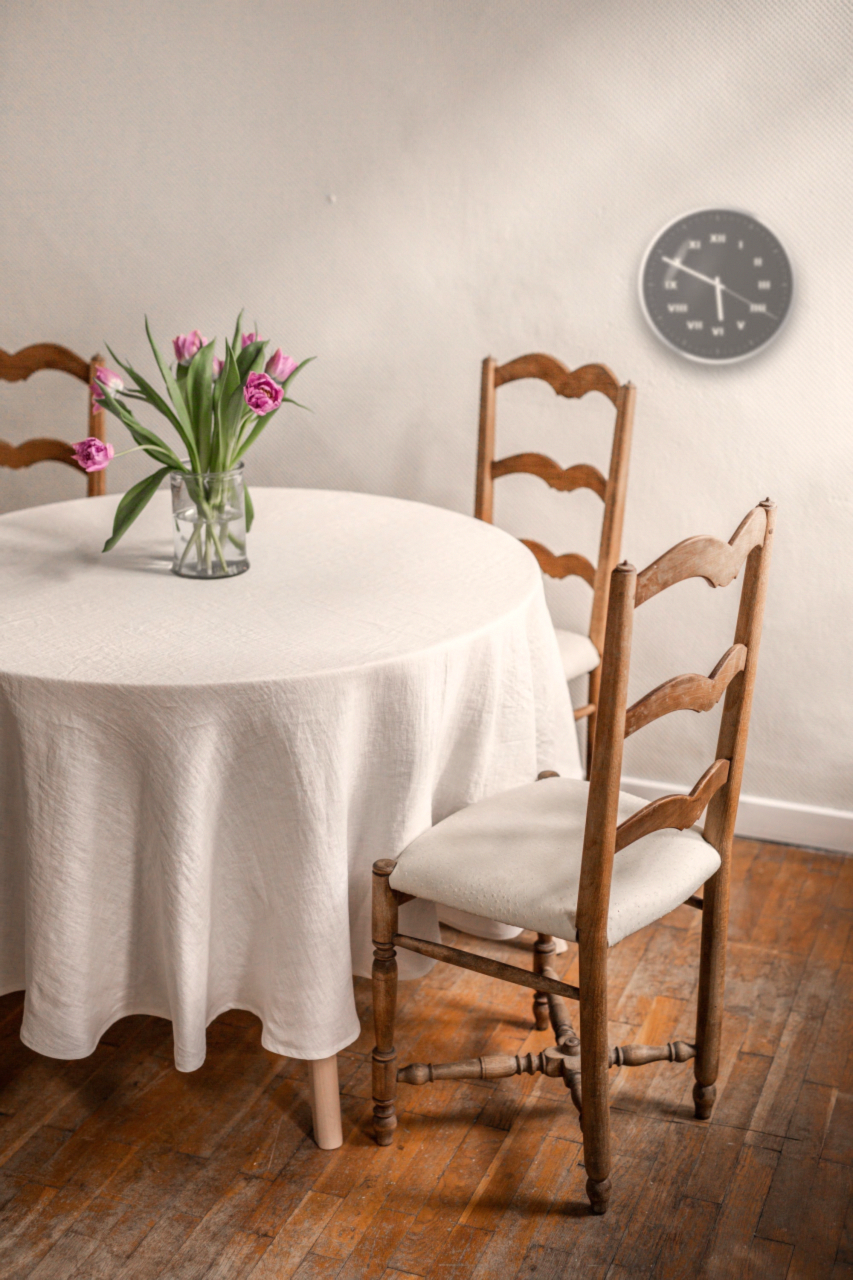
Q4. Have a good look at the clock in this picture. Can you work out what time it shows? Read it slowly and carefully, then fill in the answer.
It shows 5:49:20
